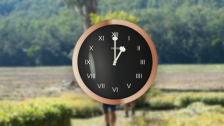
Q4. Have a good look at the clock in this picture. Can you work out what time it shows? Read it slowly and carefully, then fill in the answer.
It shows 1:00
